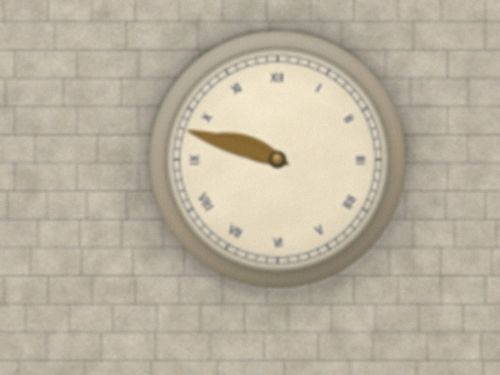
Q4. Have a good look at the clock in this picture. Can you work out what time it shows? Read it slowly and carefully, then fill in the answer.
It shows 9:48
